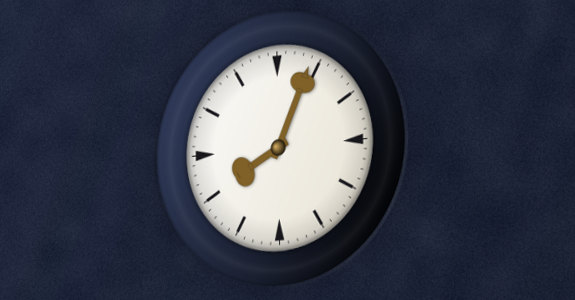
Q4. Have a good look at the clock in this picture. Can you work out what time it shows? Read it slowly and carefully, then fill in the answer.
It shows 8:04
